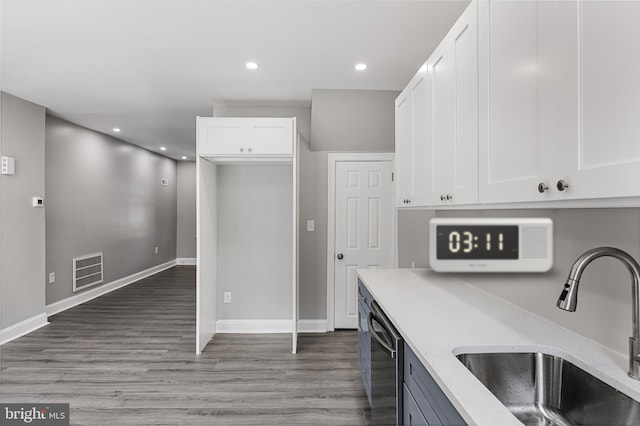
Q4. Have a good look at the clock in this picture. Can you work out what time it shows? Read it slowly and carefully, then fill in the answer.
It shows 3:11
